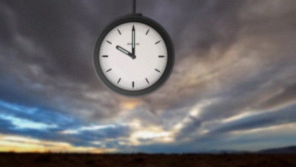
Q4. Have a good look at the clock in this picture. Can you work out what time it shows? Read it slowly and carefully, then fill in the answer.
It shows 10:00
